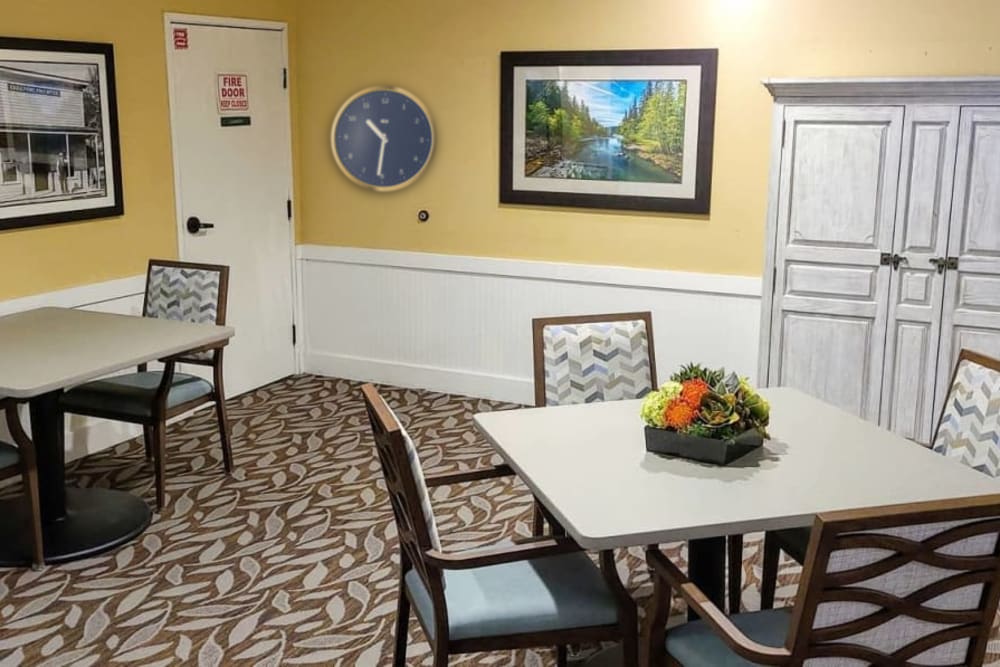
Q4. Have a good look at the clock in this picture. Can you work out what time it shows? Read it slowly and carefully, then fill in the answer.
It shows 10:31
